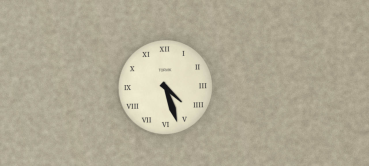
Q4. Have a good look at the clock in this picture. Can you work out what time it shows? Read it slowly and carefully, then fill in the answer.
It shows 4:27
